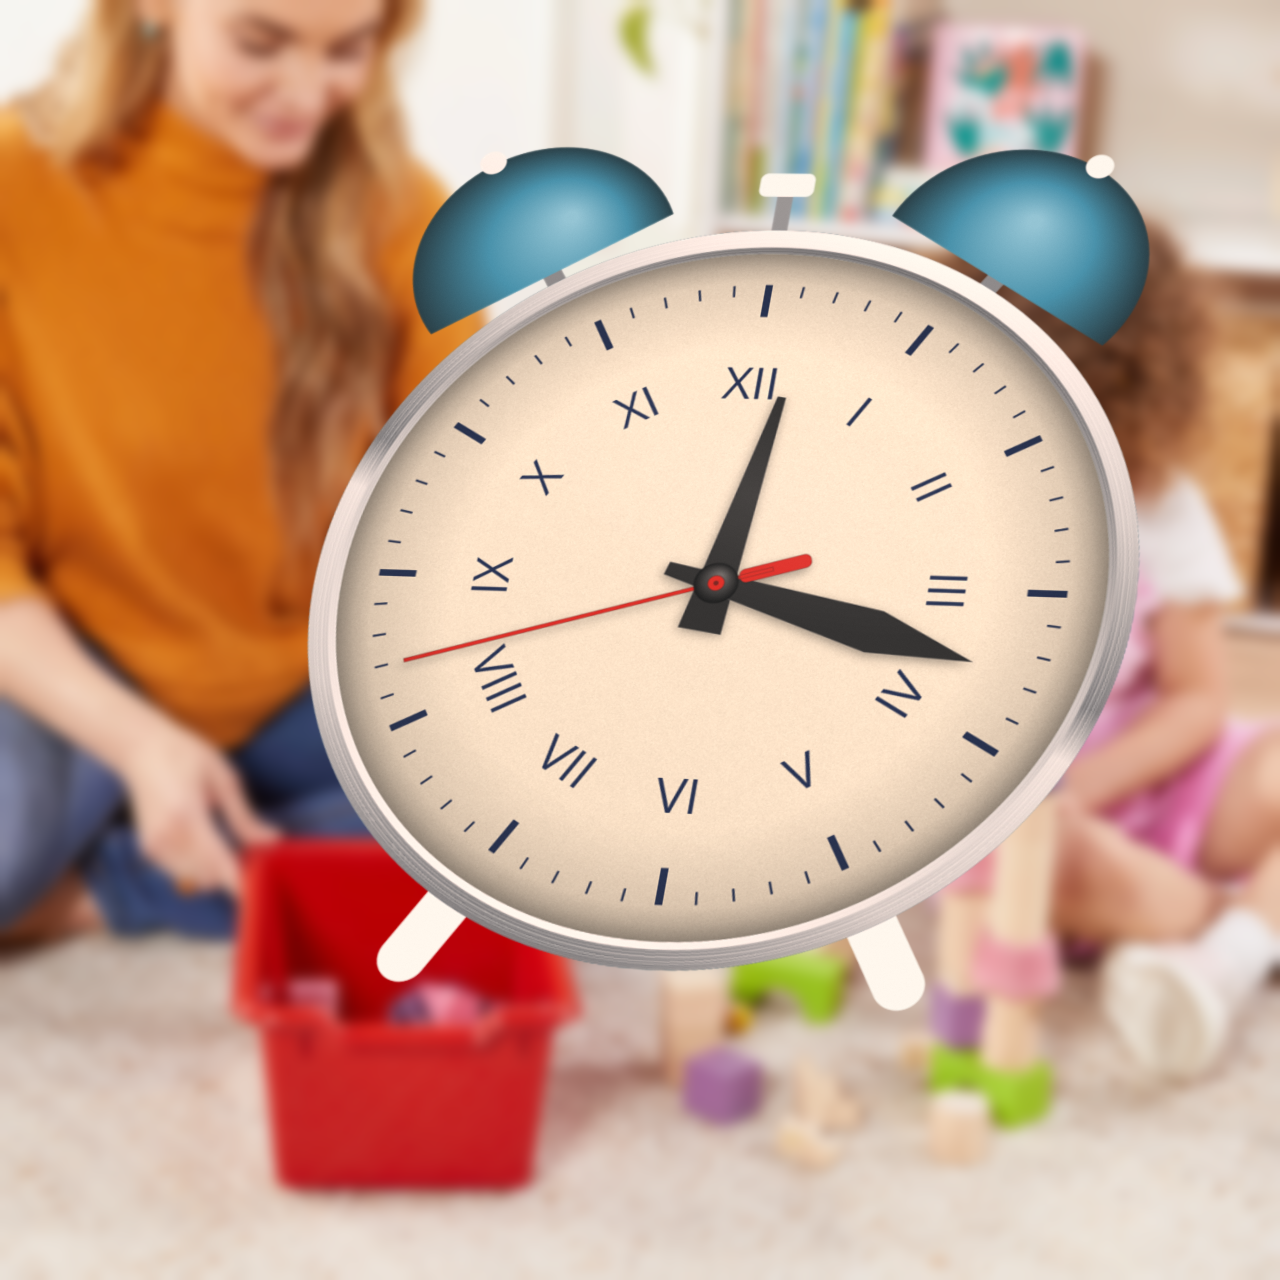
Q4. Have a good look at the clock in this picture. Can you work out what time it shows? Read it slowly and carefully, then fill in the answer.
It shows 12:17:42
